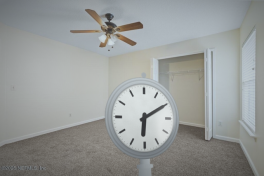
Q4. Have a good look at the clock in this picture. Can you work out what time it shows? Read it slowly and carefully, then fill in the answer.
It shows 6:10
